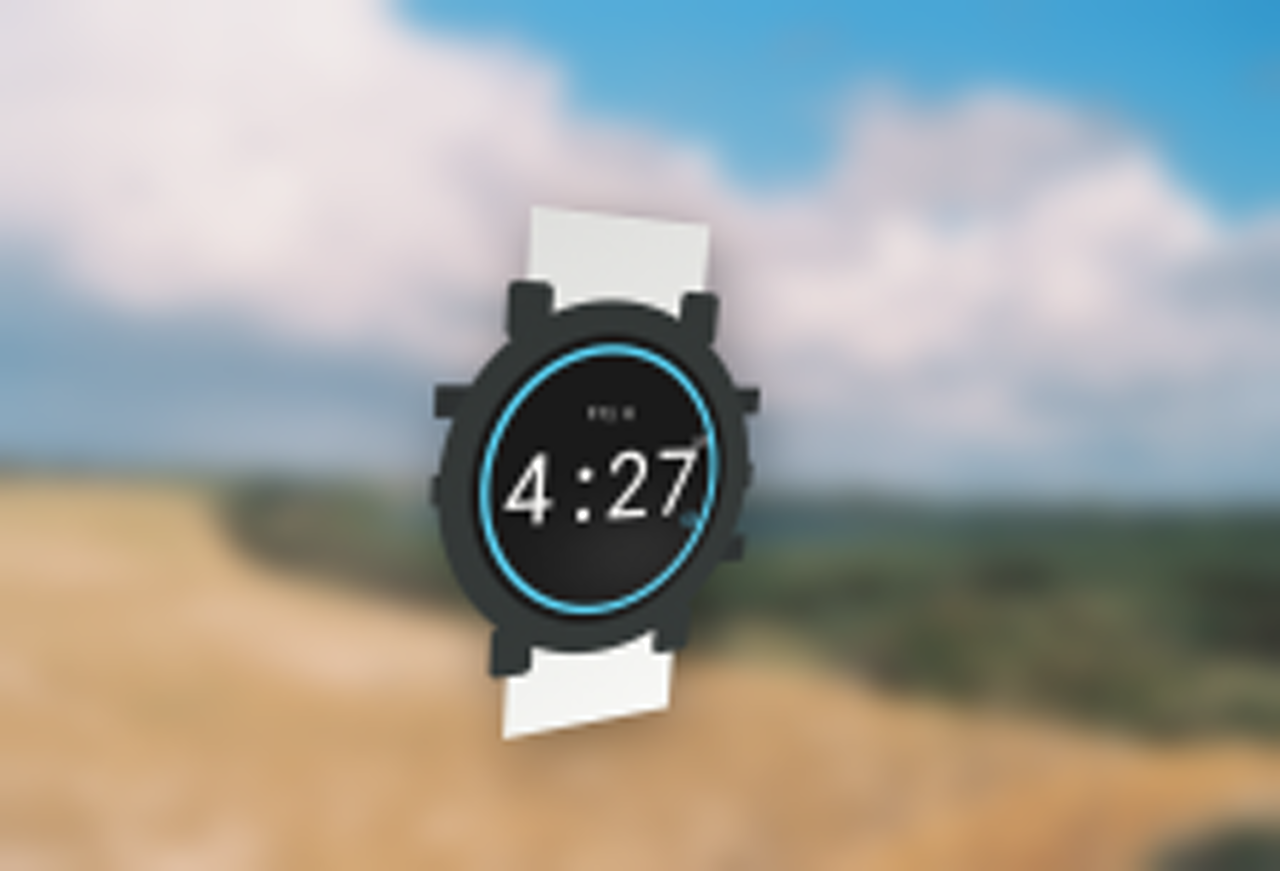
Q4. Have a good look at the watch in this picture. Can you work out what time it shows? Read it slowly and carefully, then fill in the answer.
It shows 4:27
